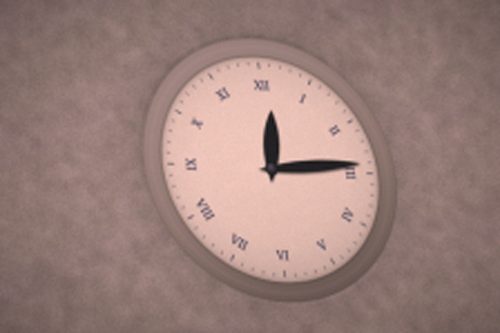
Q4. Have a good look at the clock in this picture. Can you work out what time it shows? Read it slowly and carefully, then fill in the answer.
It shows 12:14
